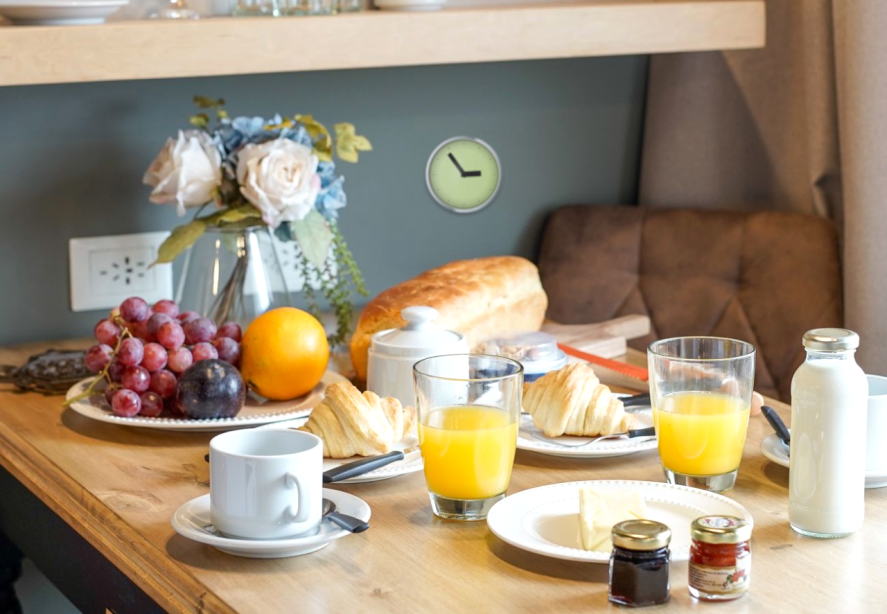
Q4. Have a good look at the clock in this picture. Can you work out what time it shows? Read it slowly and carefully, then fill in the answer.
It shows 2:54
